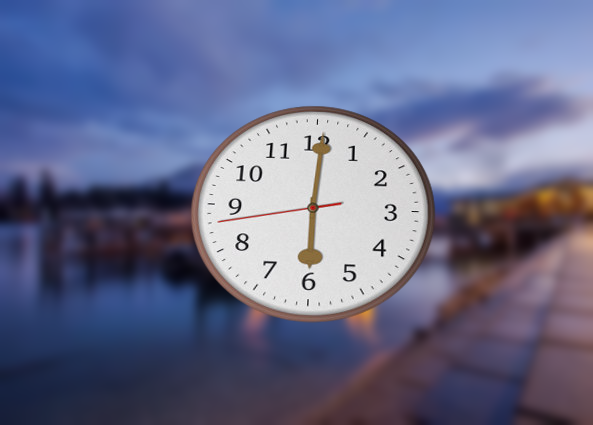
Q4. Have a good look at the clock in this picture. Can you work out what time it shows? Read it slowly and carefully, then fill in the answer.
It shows 6:00:43
